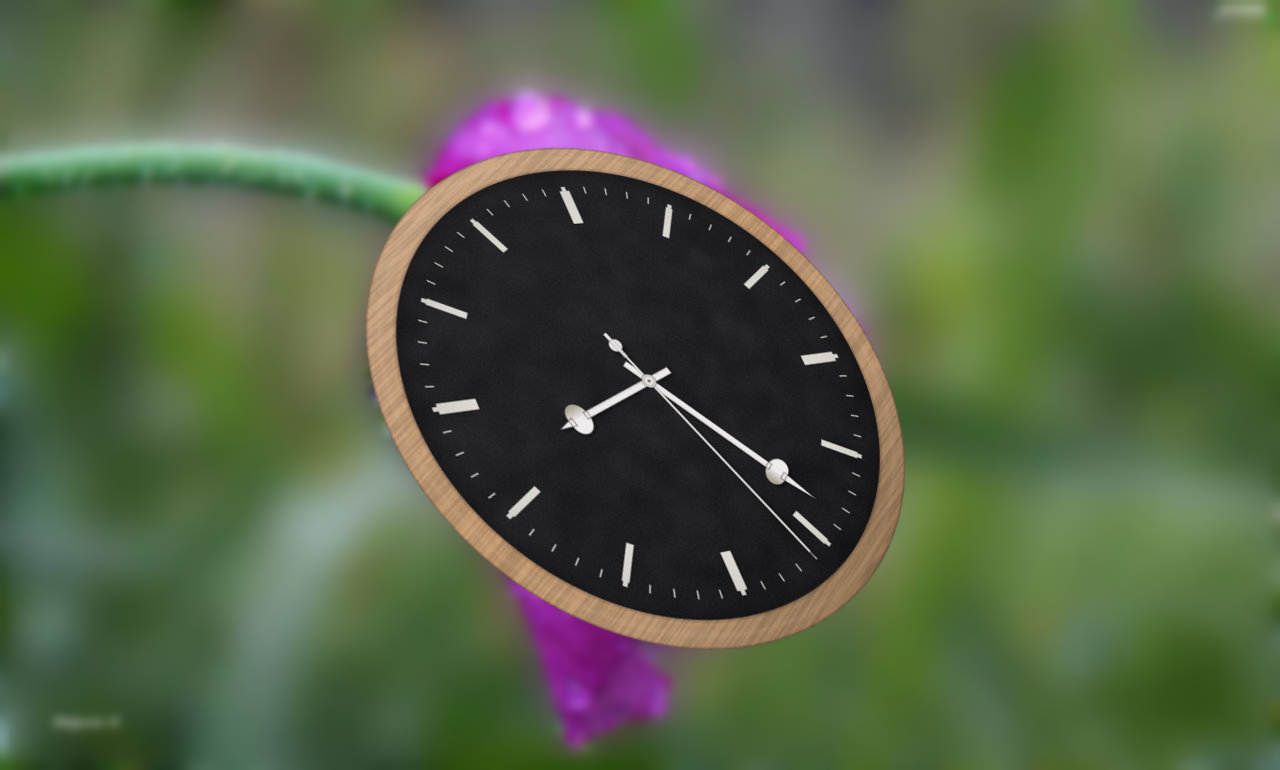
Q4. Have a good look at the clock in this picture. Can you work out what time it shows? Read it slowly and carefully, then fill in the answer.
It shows 8:23:26
